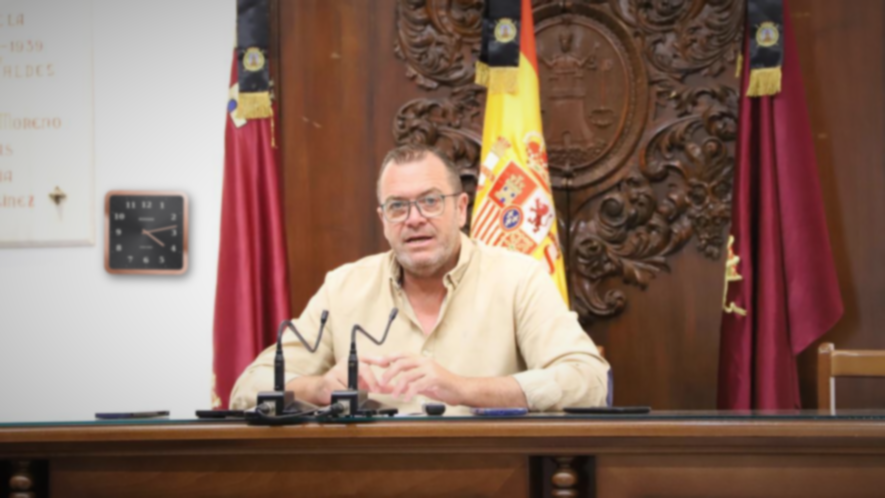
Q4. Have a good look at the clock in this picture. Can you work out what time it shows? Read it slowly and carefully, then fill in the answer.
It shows 4:13
